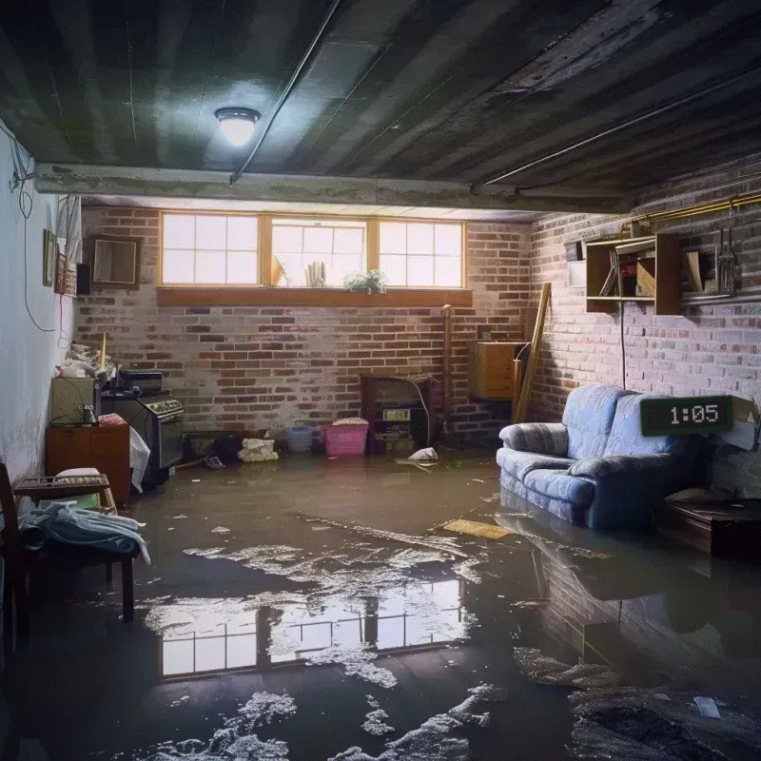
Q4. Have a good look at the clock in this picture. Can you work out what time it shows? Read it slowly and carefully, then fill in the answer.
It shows 1:05
